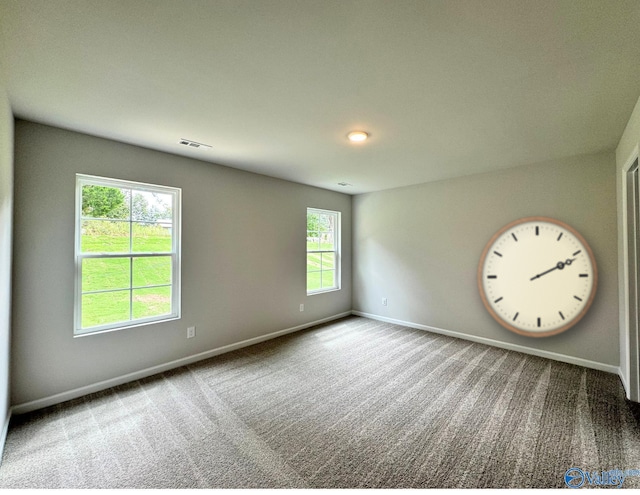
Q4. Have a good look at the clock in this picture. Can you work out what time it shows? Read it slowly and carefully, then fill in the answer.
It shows 2:11
